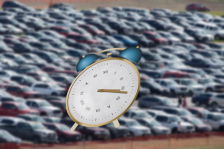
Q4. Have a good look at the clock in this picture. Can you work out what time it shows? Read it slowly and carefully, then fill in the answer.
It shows 3:17
